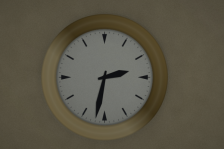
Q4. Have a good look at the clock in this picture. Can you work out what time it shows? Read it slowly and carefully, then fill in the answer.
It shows 2:32
